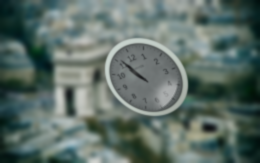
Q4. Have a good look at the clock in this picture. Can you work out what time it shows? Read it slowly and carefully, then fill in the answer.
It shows 10:56
